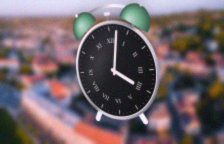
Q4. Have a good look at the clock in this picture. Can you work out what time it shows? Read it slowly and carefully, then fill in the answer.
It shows 4:02
